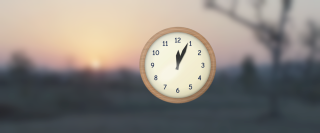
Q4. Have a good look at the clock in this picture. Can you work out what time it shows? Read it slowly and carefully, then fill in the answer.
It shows 12:04
